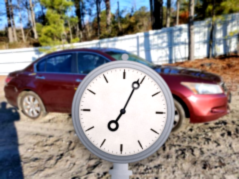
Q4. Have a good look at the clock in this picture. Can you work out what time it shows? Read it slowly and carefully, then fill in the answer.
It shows 7:04
